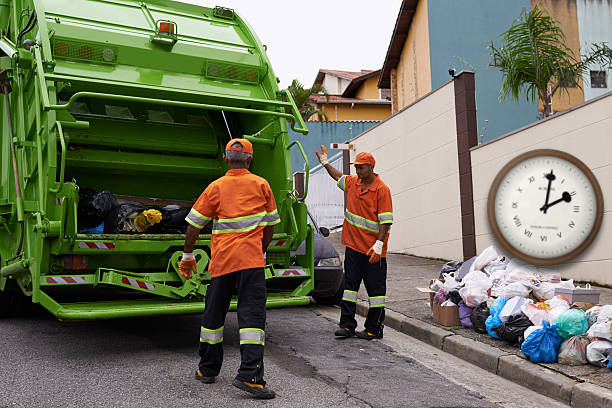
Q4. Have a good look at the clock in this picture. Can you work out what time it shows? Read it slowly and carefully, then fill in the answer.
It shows 2:01
